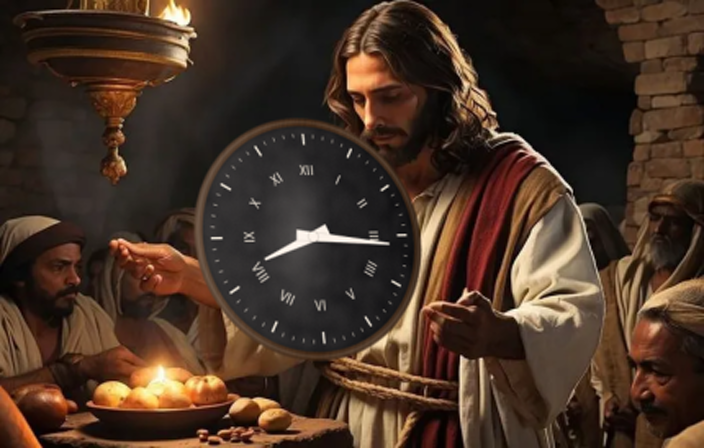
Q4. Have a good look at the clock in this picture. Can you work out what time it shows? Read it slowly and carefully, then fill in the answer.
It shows 8:16
